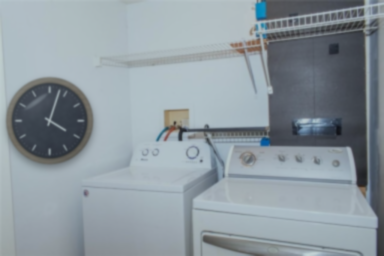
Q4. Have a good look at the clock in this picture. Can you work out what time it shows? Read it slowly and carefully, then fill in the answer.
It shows 4:03
